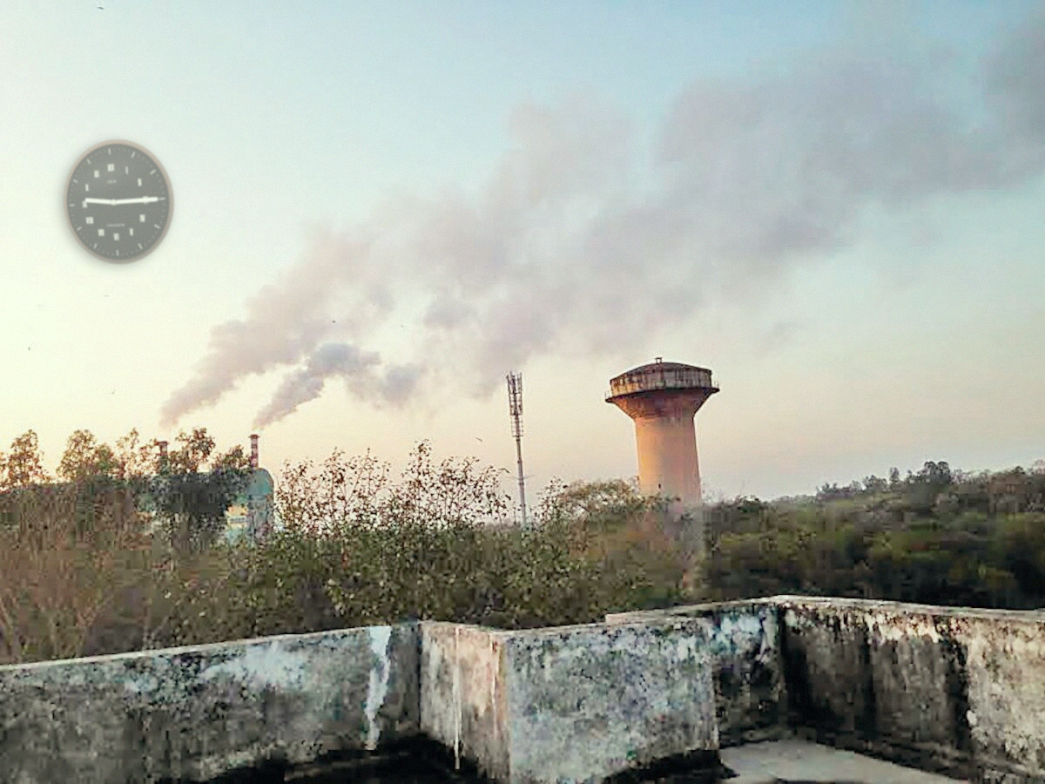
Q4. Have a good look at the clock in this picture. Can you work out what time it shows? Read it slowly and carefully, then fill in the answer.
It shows 9:15
